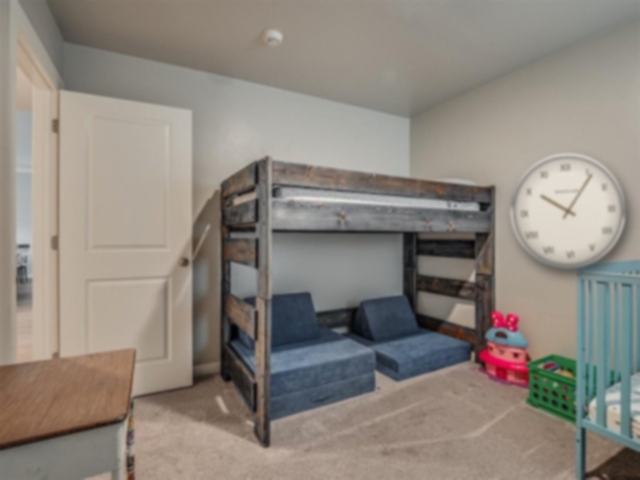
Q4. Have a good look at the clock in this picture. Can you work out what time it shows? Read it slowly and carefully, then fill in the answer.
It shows 10:06
